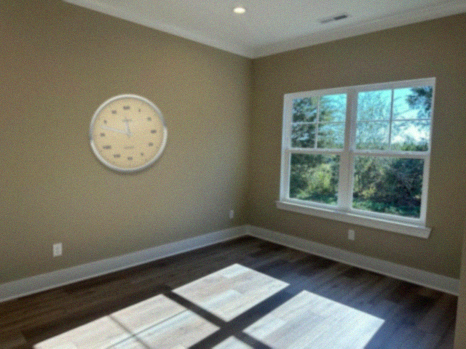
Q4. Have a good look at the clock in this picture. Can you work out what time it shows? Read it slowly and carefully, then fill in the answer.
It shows 11:48
